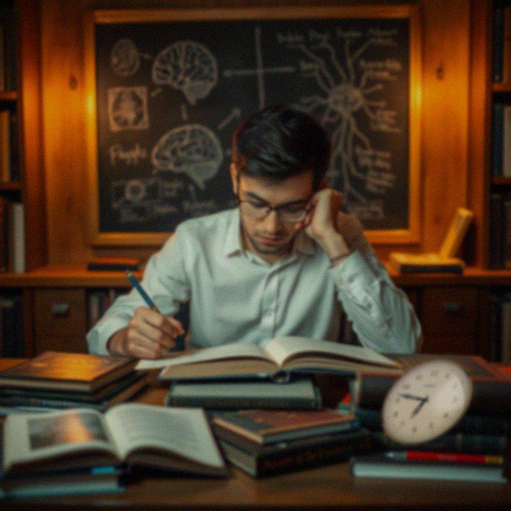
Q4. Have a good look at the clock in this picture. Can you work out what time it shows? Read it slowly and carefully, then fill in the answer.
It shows 6:47
